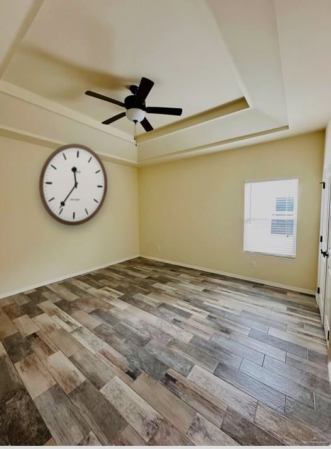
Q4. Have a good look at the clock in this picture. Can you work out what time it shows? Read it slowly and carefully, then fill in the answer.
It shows 11:36
